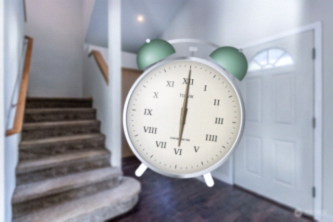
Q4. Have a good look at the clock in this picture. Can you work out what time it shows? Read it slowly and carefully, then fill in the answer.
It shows 6:00
